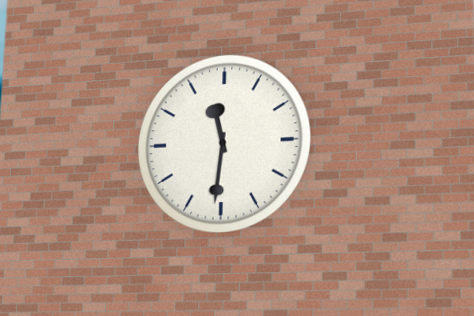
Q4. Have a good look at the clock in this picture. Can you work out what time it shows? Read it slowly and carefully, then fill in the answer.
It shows 11:31
